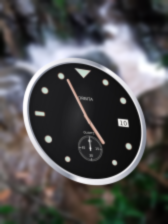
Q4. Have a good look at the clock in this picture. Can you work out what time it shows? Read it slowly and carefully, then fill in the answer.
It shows 4:56
